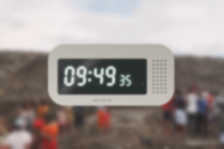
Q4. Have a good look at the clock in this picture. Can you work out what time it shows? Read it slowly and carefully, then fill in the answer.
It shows 9:49:35
